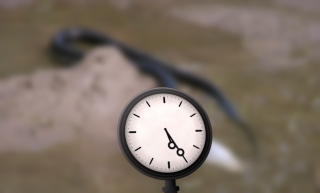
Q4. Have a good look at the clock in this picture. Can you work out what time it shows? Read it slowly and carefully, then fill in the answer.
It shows 5:25
